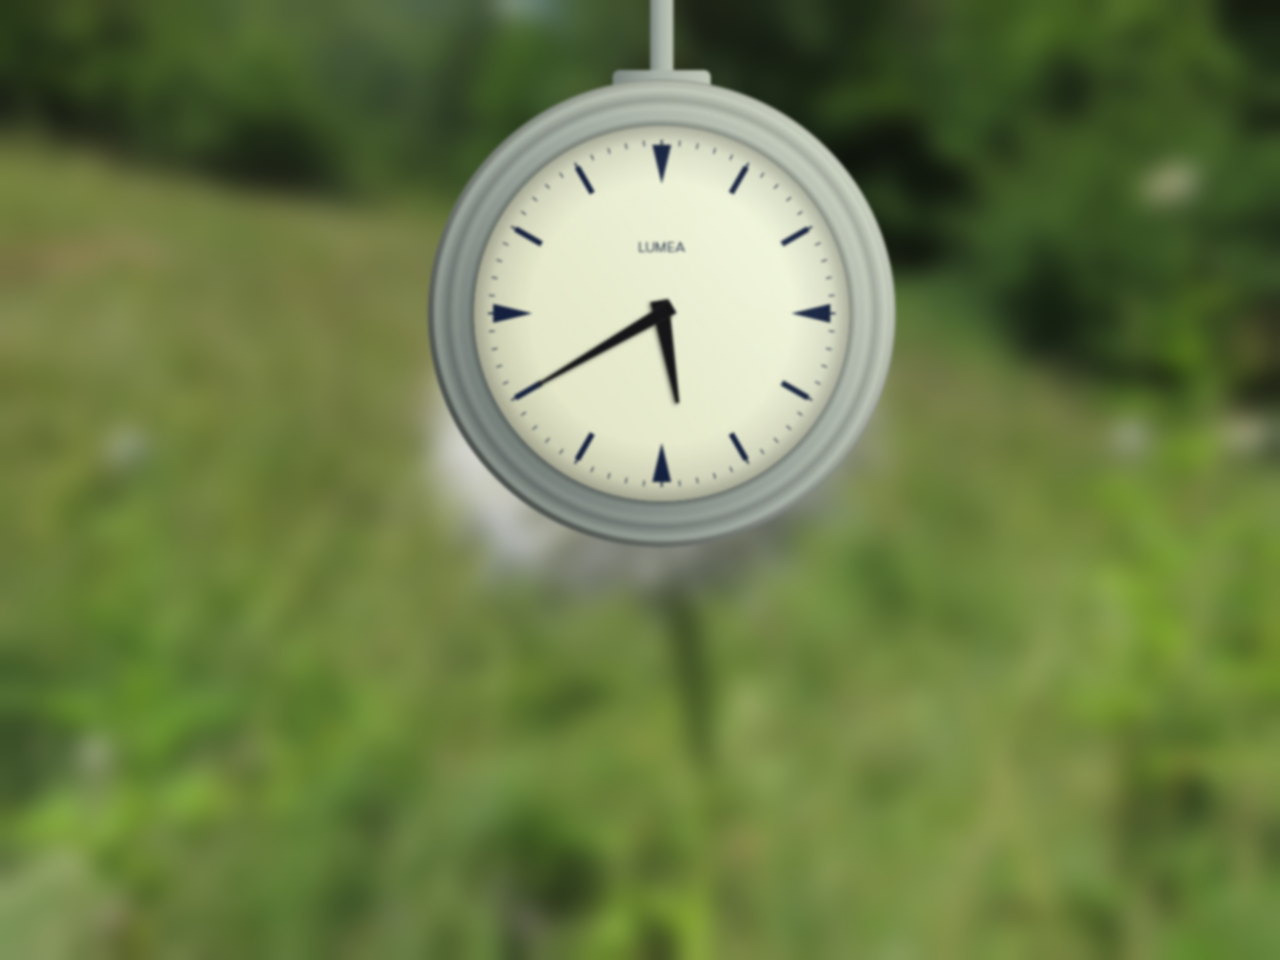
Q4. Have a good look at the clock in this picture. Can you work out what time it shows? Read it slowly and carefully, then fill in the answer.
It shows 5:40
